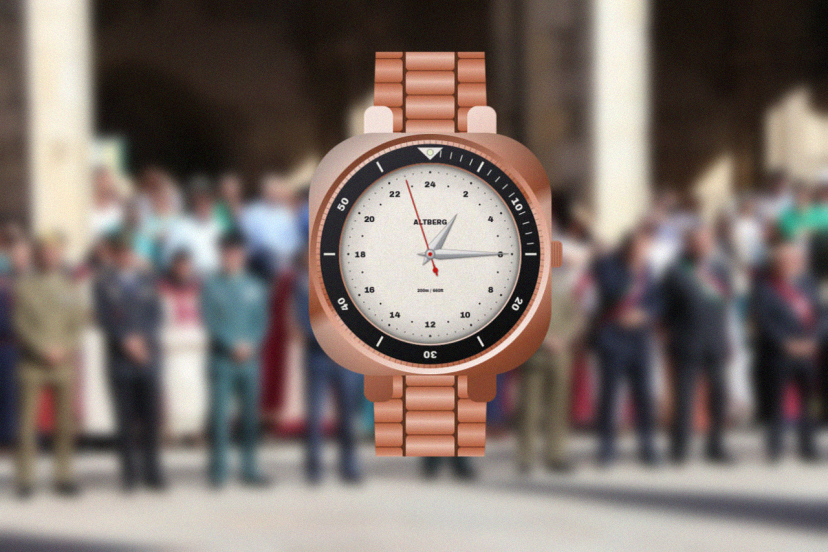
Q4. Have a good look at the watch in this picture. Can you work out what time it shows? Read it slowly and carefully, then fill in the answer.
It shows 2:14:57
